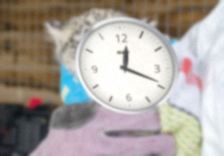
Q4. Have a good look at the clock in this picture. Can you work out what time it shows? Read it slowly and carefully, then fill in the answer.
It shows 12:19
